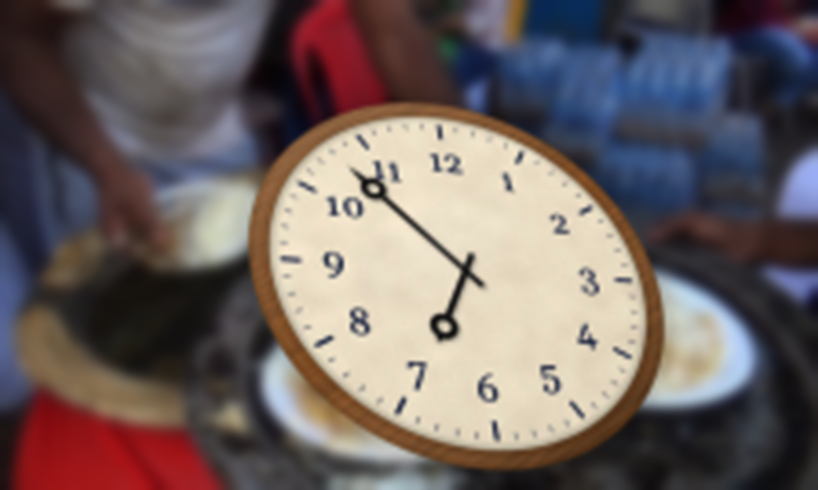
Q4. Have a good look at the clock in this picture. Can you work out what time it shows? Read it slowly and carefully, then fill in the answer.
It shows 6:53
